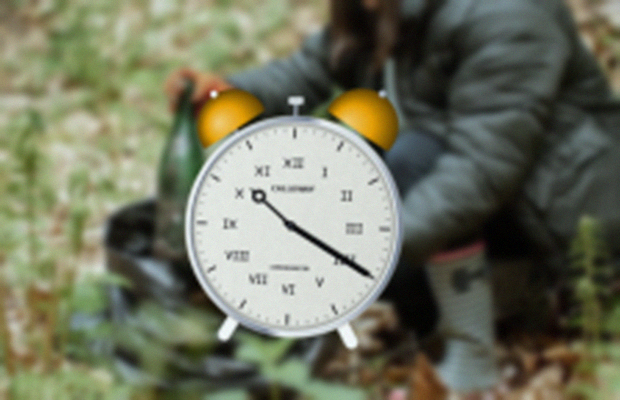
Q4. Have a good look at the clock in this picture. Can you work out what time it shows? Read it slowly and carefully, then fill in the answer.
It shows 10:20
